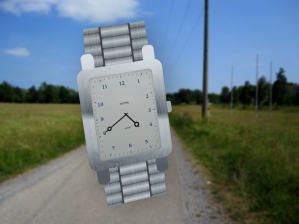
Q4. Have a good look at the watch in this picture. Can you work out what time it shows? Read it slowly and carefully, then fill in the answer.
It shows 4:40
